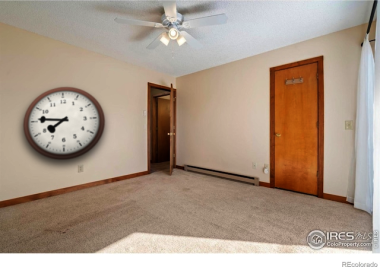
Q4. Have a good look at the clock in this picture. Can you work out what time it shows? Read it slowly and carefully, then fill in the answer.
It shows 7:46
